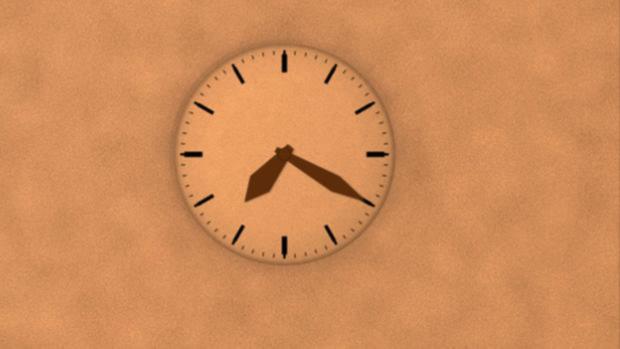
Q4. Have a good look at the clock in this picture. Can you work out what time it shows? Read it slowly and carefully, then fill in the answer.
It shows 7:20
